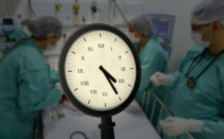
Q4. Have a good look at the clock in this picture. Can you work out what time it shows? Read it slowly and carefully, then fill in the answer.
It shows 4:25
